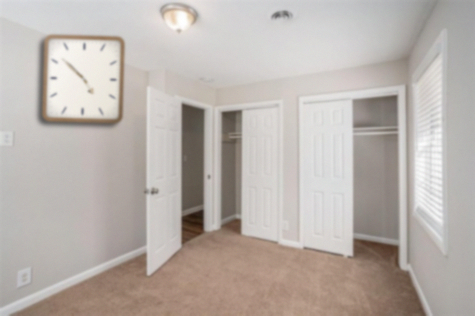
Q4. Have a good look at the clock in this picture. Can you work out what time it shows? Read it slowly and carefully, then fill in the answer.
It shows 4:52
